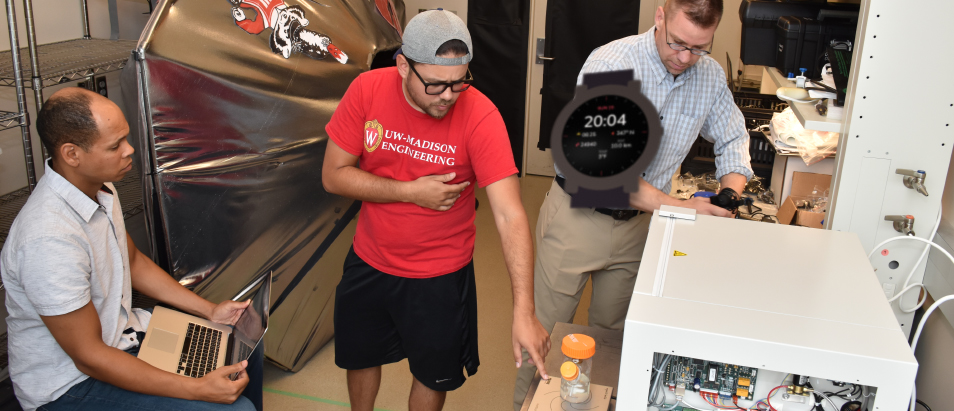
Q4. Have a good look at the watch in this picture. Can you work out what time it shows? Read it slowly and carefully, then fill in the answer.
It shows 20:04
